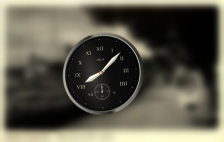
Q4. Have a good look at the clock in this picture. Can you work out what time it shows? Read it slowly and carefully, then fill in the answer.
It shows 8:08
